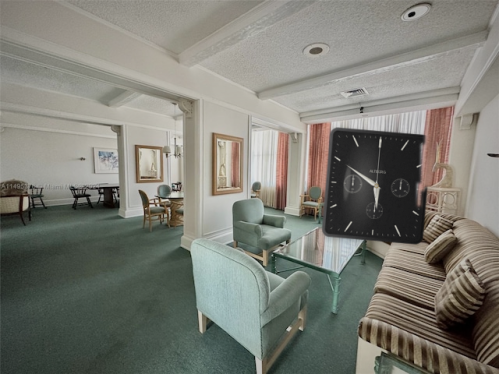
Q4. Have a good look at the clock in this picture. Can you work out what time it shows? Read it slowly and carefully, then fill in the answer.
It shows 5:50
